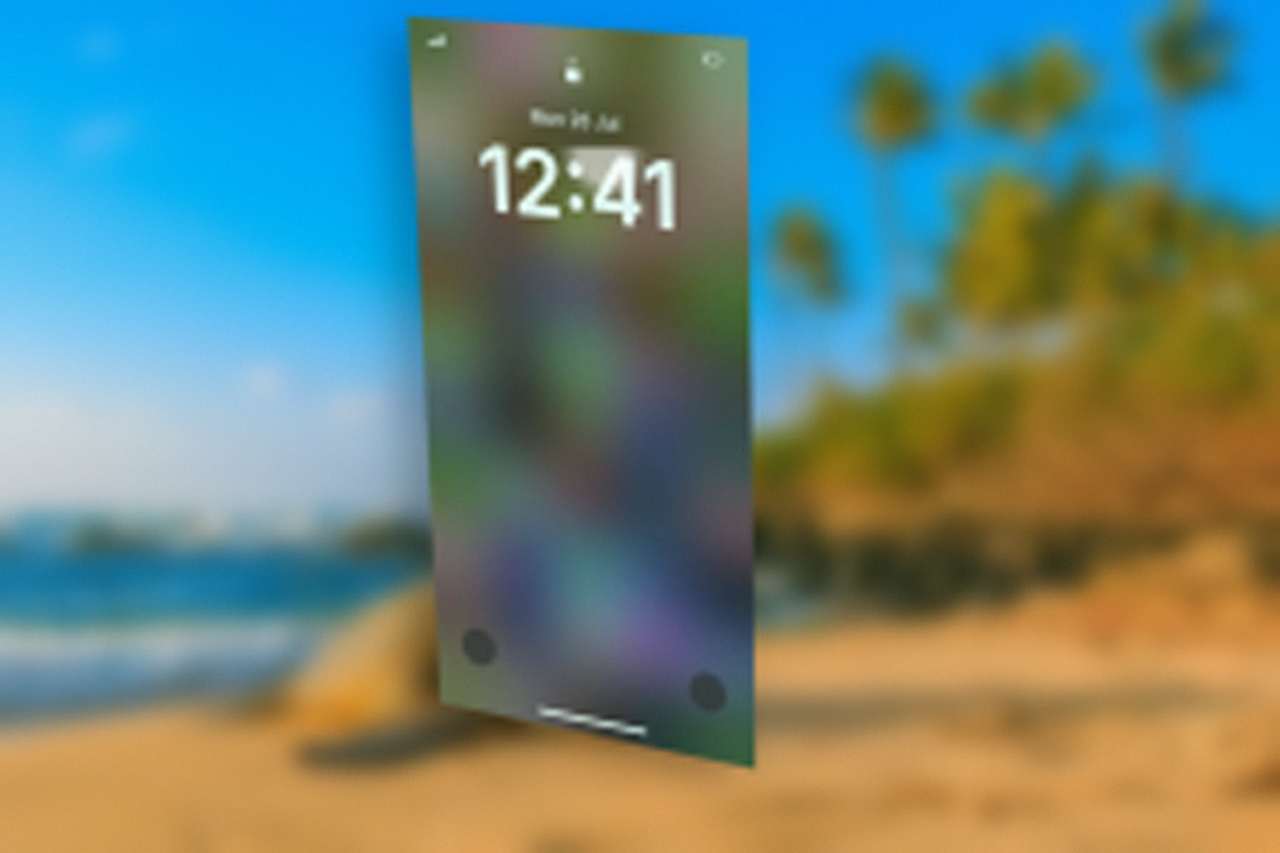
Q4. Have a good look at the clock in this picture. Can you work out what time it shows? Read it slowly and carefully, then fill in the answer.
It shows 12:41
